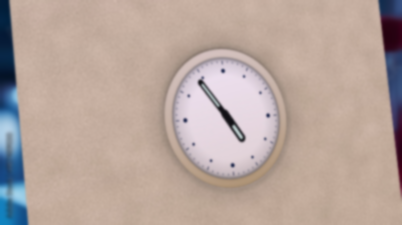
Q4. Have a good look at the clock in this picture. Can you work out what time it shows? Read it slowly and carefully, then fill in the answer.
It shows 4:54
